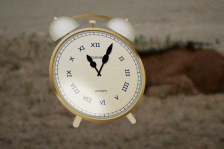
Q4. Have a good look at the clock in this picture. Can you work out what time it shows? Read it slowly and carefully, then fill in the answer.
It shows 11:05
